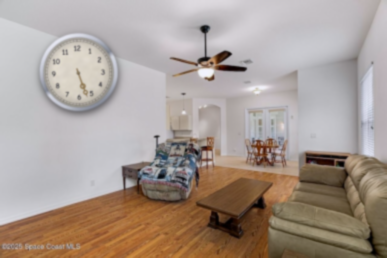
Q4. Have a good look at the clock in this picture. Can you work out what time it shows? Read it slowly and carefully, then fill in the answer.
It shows 5:27
